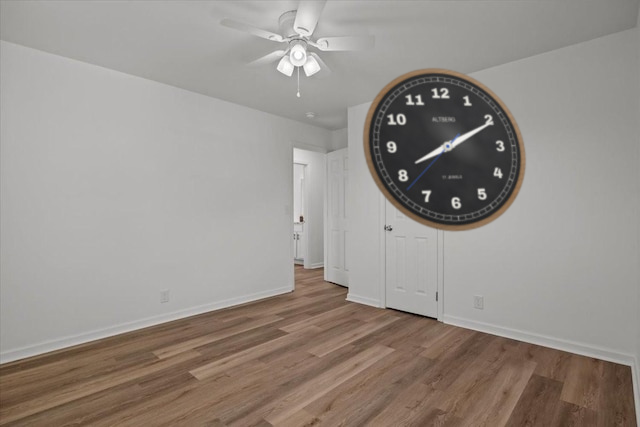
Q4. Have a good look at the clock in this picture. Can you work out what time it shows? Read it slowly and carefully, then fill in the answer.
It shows 8:10:38
